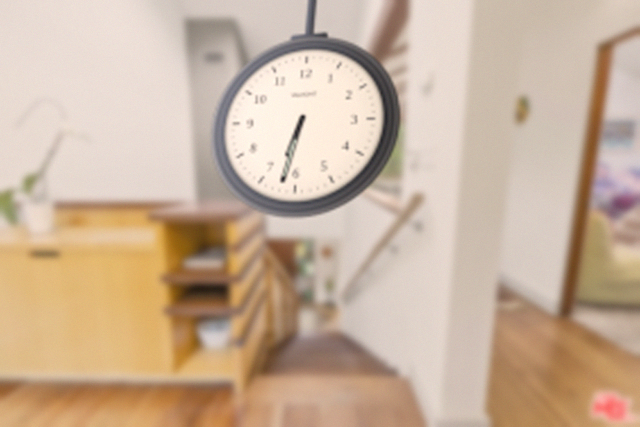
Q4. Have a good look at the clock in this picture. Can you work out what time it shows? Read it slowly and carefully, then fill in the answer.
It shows 6:32
